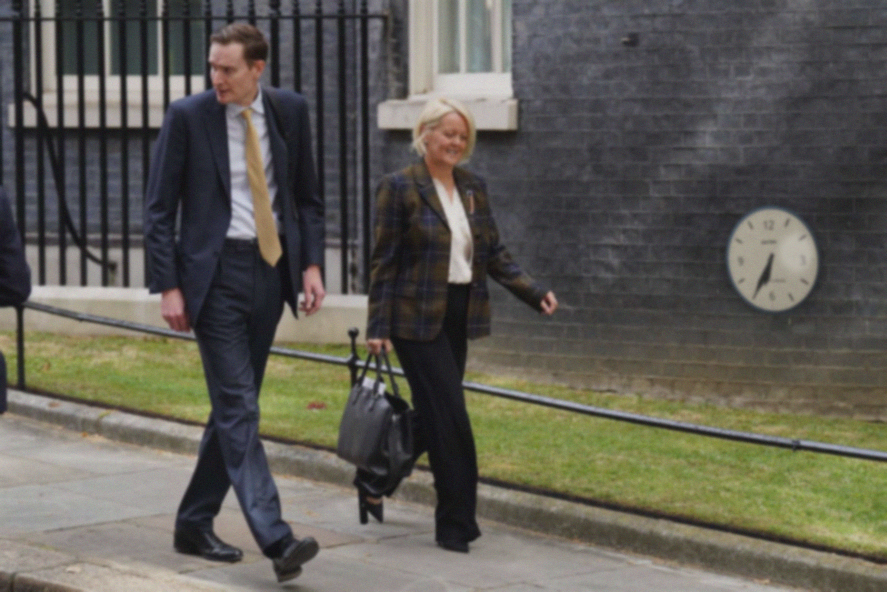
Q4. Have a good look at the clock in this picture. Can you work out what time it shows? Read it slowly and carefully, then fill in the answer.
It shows 6:35
